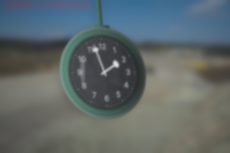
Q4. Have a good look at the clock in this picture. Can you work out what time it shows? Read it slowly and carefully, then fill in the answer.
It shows 1:57
